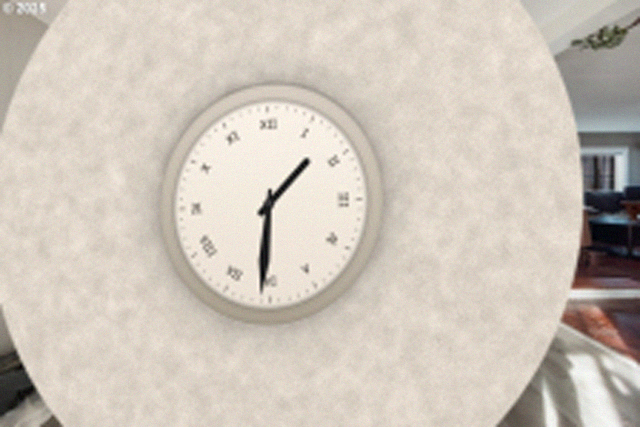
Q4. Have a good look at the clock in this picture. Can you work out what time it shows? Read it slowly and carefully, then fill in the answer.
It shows 1:31
